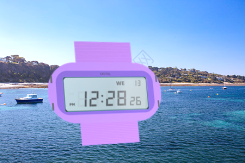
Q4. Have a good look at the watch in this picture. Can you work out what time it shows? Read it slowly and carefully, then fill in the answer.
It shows 12:28:26
